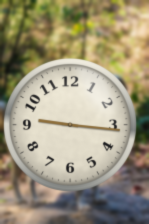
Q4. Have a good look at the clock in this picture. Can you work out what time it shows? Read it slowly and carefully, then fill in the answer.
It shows 9:16
